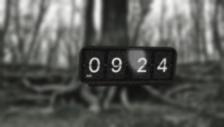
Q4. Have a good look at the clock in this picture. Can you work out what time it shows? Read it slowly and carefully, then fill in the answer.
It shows 9:24
